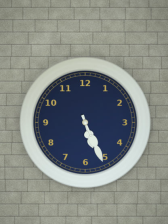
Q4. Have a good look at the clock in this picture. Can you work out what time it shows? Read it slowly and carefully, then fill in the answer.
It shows 5:26
